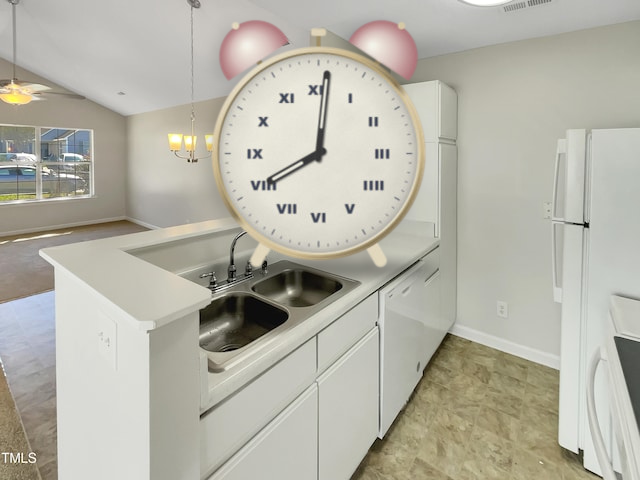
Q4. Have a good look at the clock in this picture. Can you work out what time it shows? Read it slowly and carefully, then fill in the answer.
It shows 8:01
